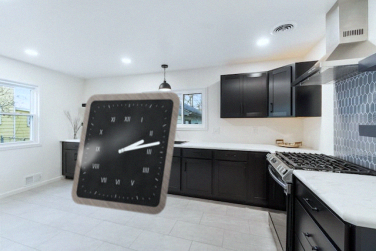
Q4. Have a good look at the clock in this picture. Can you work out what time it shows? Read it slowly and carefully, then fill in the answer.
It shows 2:13
